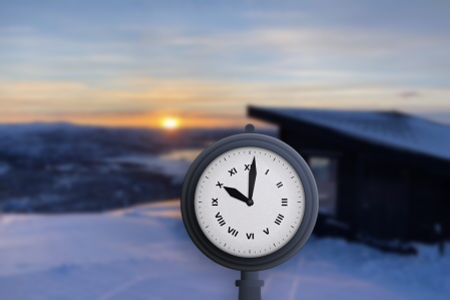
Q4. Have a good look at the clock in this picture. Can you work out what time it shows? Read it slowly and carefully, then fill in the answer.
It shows 10:01
